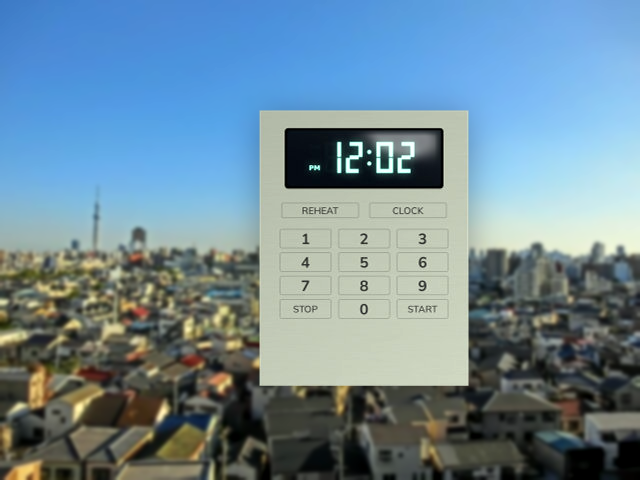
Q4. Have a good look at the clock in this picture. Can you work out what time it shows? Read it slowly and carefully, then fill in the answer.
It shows 12:02
